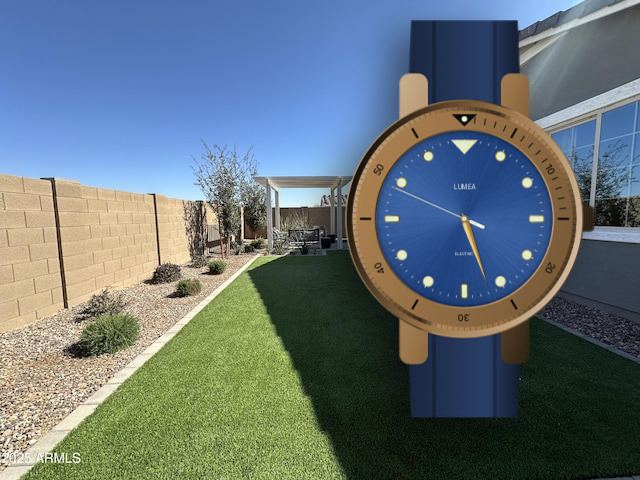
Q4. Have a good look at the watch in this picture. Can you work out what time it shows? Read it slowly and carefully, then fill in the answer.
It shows 5:26:49
